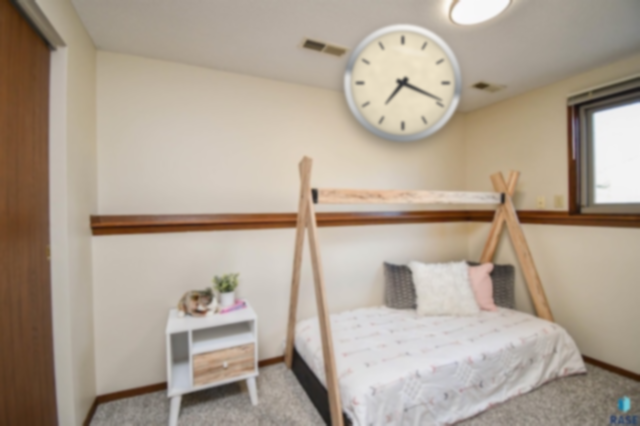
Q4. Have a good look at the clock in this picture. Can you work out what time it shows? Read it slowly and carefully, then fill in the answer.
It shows 7:19
